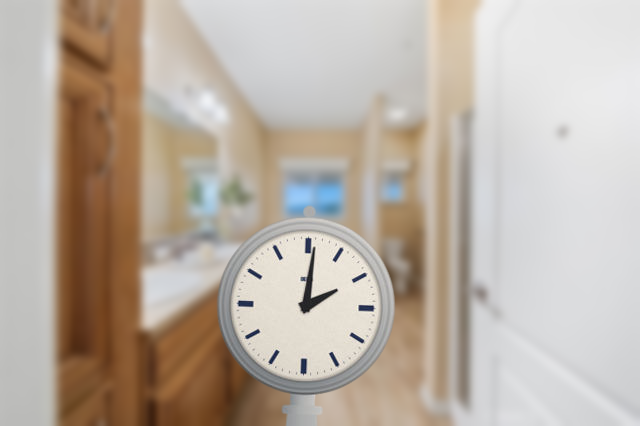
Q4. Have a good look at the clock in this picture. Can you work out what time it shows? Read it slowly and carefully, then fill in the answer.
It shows 2:01
